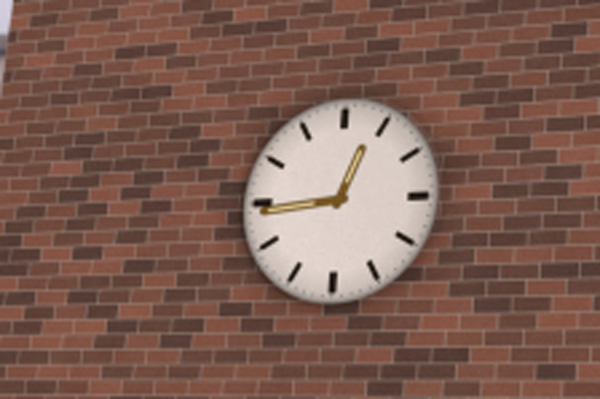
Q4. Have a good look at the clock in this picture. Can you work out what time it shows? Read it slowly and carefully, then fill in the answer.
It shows 12:44
